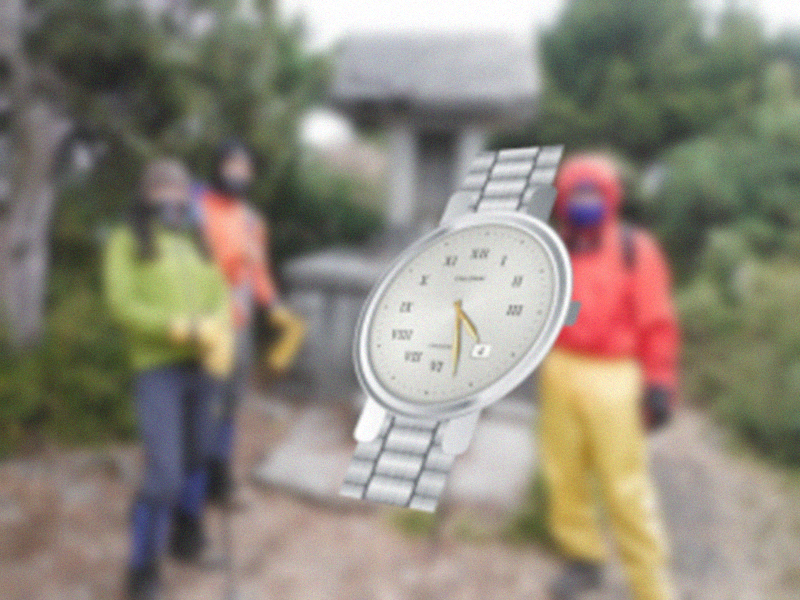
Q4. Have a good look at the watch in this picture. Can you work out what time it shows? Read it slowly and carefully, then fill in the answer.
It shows 4:27
